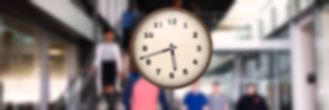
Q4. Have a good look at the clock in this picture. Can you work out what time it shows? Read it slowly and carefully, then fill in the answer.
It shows 5:42
